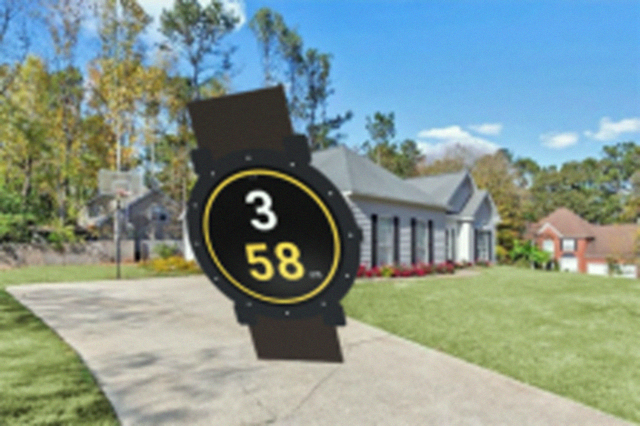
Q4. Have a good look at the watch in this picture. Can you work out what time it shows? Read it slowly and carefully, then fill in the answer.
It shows 3:58
